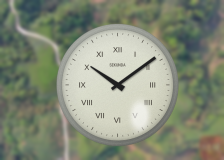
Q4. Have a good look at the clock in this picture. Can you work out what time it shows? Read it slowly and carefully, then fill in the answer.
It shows 10:09
